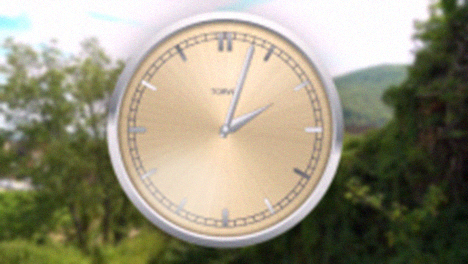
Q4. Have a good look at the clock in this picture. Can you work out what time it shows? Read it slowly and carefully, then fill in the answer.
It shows 2:03
